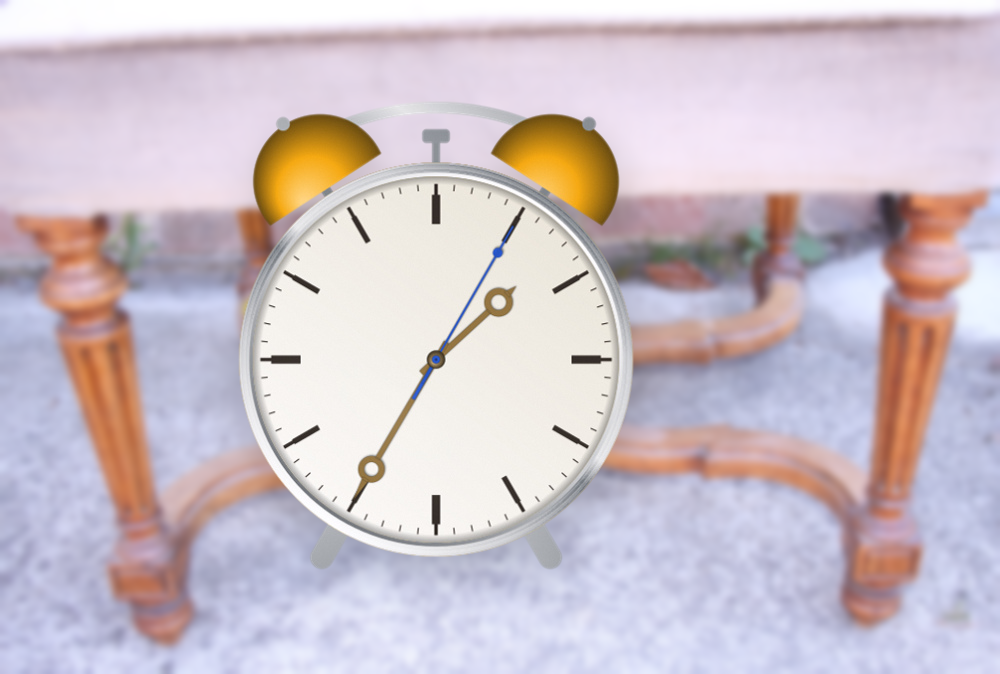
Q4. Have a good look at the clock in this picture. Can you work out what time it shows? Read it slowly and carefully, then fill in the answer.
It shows 1:35:05
